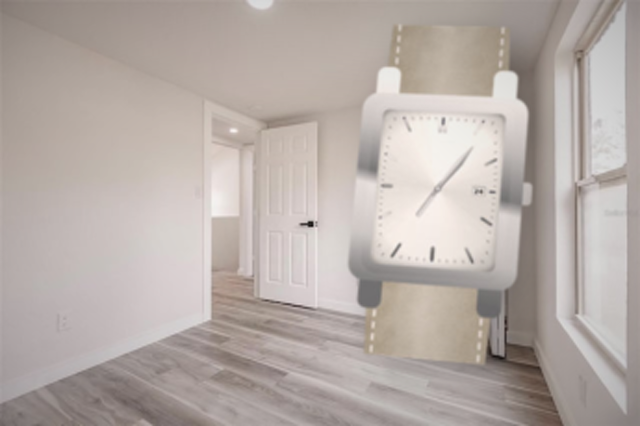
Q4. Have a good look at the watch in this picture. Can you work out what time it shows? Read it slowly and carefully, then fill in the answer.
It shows 7:06
